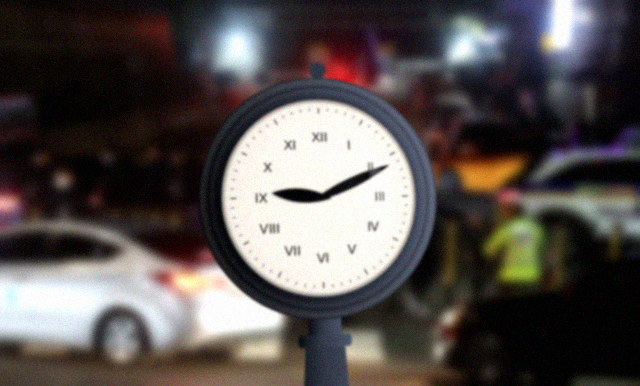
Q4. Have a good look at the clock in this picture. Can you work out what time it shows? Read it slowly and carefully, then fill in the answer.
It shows 9:11
